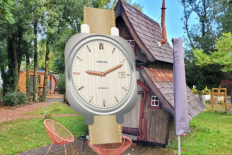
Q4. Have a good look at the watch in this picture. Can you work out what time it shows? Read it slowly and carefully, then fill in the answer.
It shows 9:11
